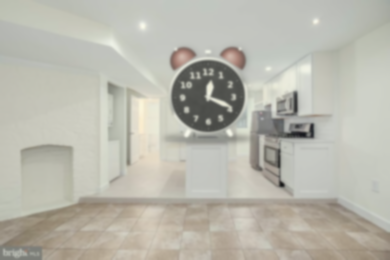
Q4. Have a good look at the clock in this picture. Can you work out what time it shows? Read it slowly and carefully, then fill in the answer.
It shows 12:19
